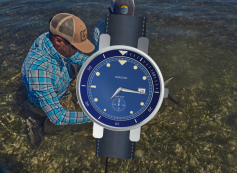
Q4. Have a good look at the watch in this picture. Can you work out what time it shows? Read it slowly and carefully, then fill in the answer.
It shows 7:16
